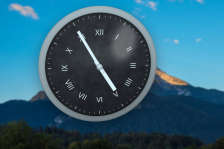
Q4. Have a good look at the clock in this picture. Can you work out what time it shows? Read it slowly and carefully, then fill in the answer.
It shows 4:55
